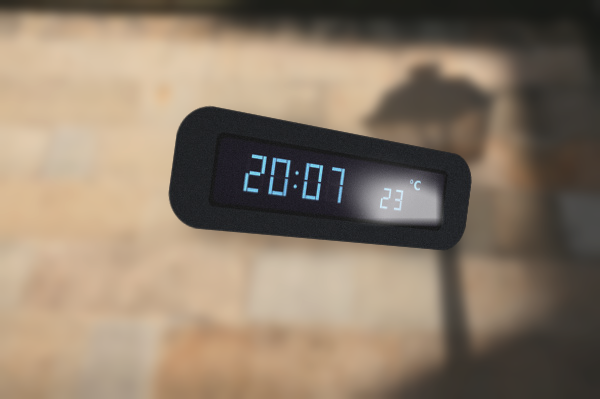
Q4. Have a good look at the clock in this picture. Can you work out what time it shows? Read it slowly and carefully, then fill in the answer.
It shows 20:07
